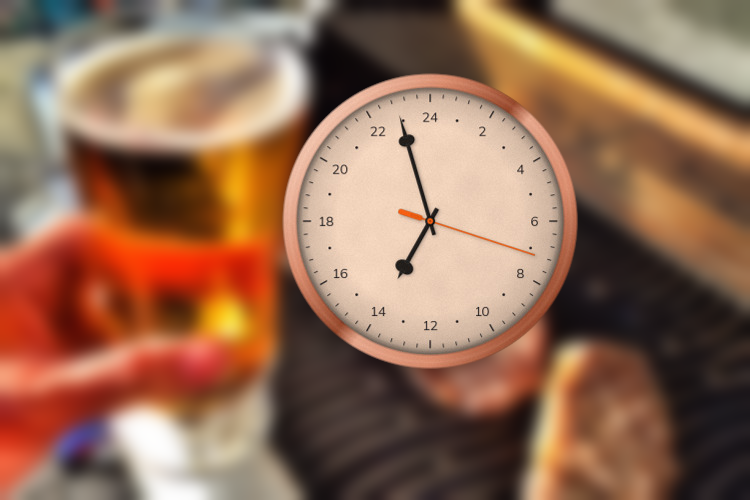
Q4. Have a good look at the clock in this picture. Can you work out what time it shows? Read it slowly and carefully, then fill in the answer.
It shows 13:57:18
